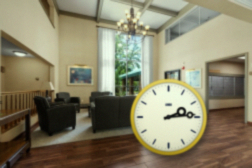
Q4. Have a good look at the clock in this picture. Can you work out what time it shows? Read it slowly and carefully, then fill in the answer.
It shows 2:14
